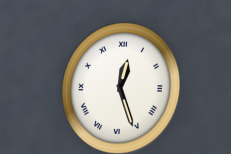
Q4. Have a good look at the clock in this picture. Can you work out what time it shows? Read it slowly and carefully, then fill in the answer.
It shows 12:26
